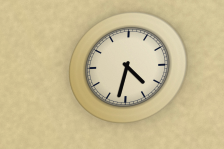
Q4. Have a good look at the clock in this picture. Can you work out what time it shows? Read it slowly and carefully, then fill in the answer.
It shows 4:32
